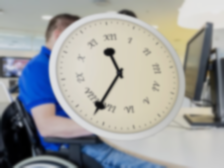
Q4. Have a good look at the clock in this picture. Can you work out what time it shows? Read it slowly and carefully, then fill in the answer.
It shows 11:37
